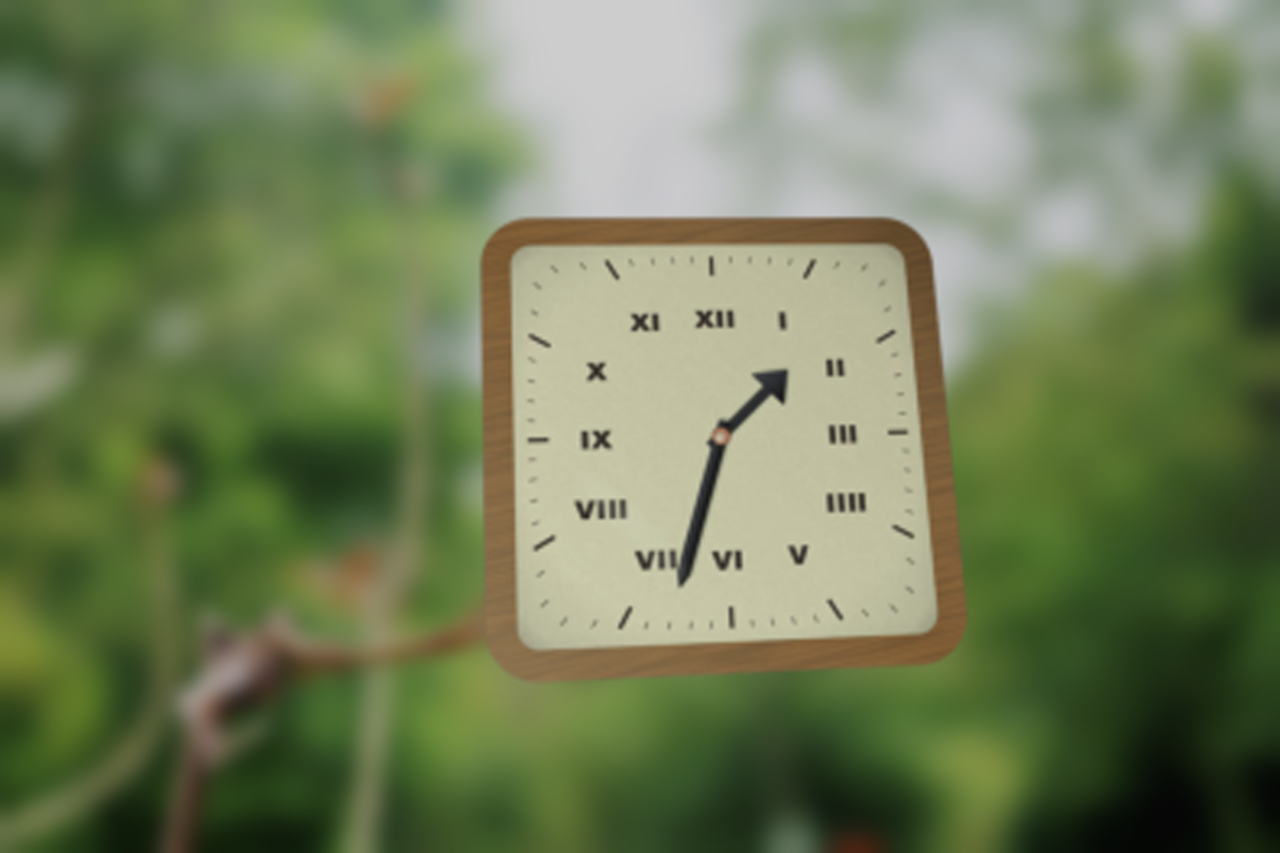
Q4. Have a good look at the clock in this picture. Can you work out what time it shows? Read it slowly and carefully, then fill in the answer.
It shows 1:33
